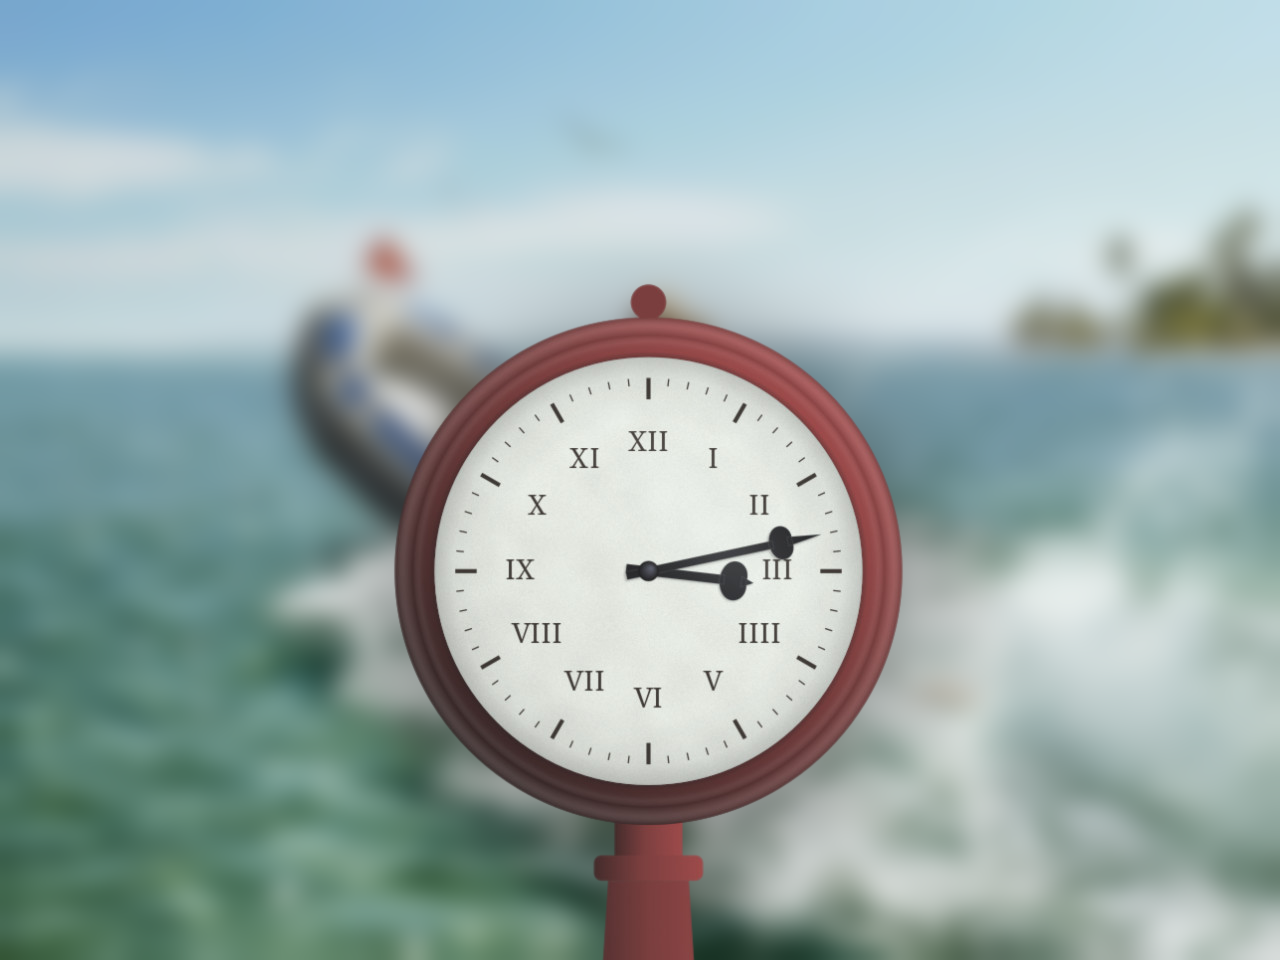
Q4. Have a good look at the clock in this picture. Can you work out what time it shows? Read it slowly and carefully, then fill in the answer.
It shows 3:13
